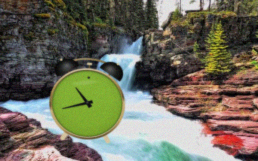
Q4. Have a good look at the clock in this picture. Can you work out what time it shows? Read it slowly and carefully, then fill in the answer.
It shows 10:42
